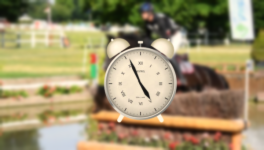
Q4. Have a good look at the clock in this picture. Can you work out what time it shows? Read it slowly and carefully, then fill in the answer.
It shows 4:56
